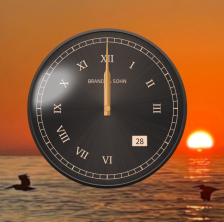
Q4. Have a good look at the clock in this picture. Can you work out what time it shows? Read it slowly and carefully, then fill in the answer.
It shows 12:00
